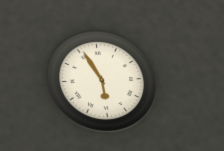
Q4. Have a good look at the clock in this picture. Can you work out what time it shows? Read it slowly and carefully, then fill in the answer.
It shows 5:56
